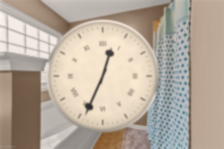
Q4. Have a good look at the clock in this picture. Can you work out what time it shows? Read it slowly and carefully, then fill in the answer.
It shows 12:34
